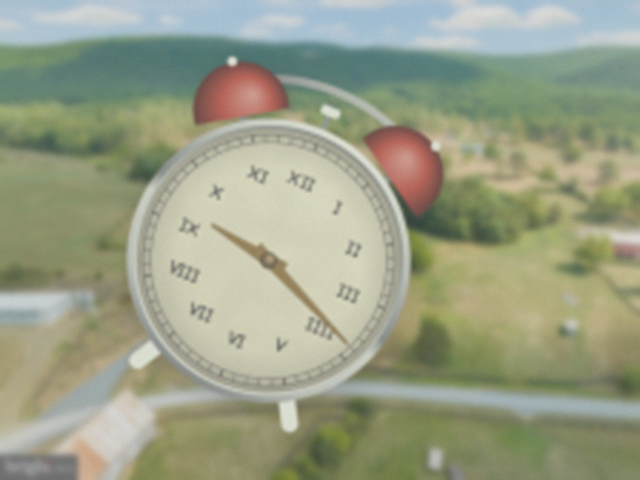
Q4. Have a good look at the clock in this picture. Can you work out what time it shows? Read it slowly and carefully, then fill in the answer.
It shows 9:19
